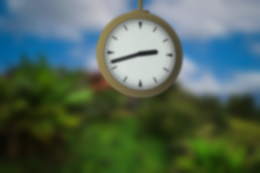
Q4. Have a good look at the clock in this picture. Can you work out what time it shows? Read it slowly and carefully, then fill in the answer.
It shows 2:42
